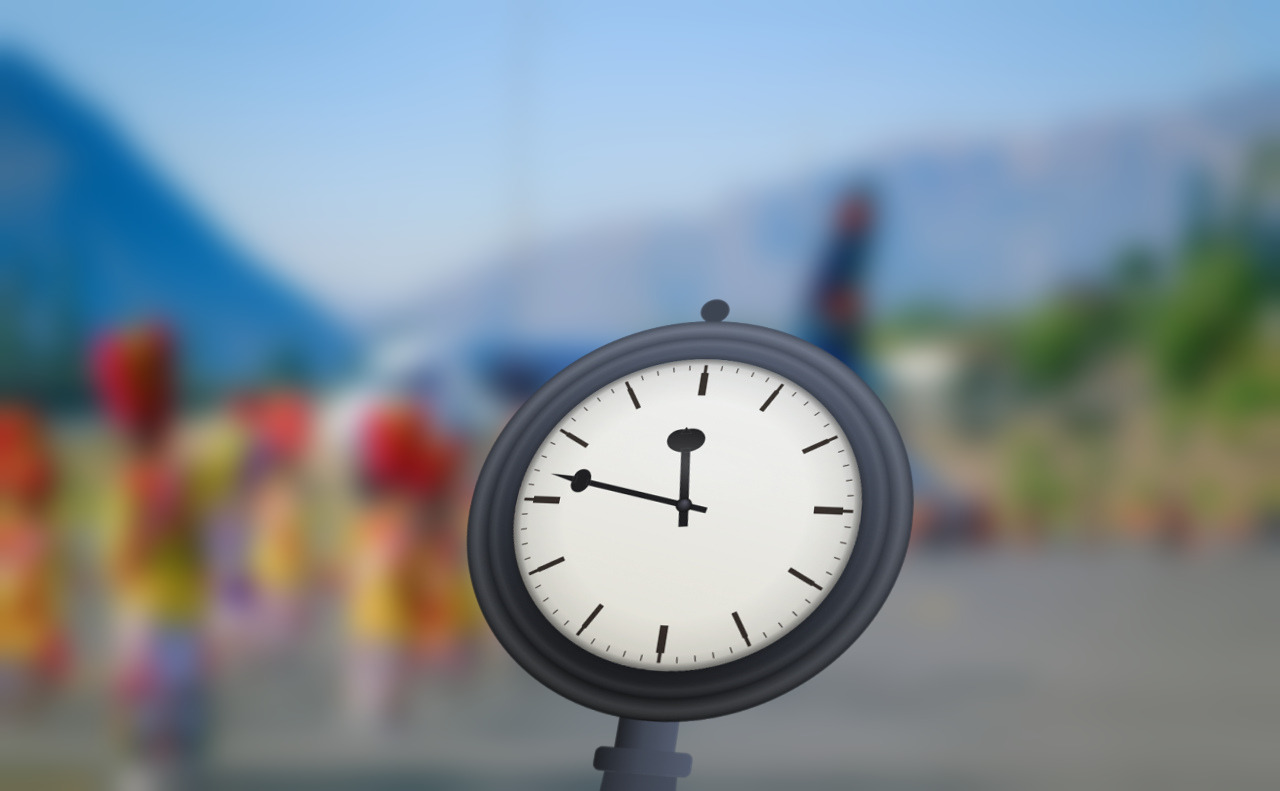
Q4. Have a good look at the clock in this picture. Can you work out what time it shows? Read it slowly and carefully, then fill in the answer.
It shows 11:47
